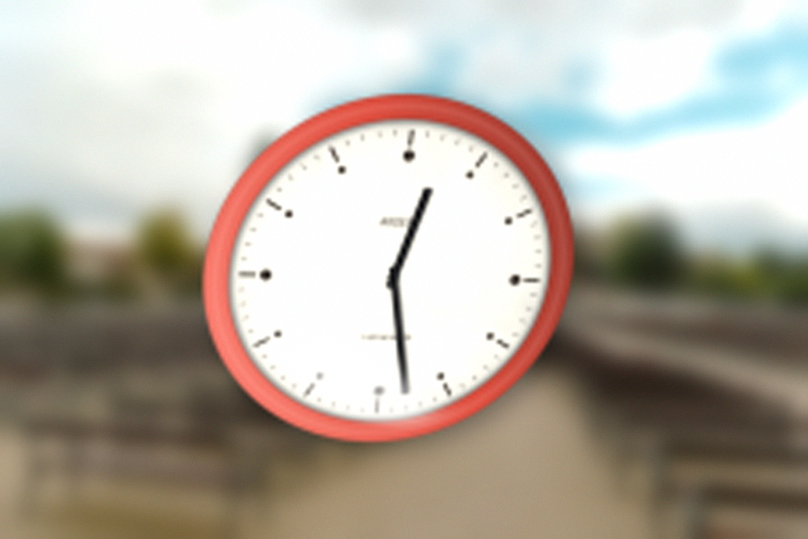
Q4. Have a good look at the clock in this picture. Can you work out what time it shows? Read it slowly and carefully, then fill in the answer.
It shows 12:28
